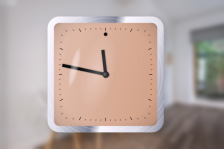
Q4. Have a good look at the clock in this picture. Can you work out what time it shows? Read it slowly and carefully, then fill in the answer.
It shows 11:47
